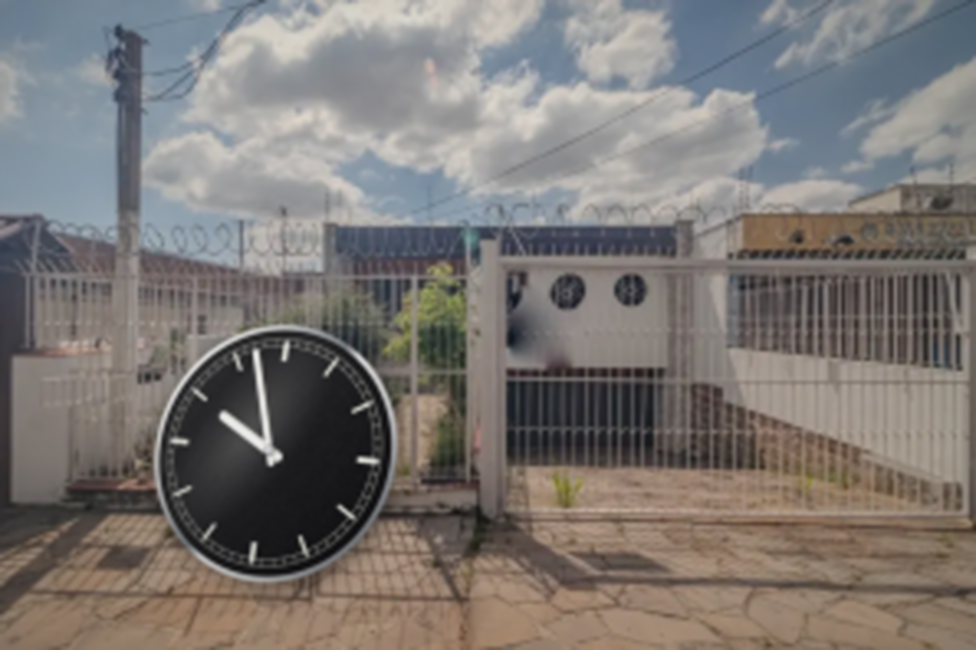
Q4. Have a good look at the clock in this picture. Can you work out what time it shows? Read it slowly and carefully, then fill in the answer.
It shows 9:57
